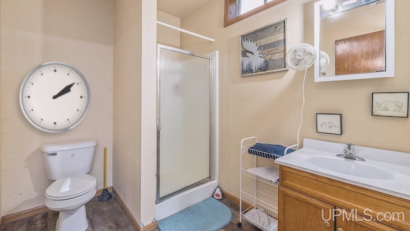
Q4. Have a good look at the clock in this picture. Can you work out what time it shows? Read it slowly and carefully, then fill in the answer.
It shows 2:09
